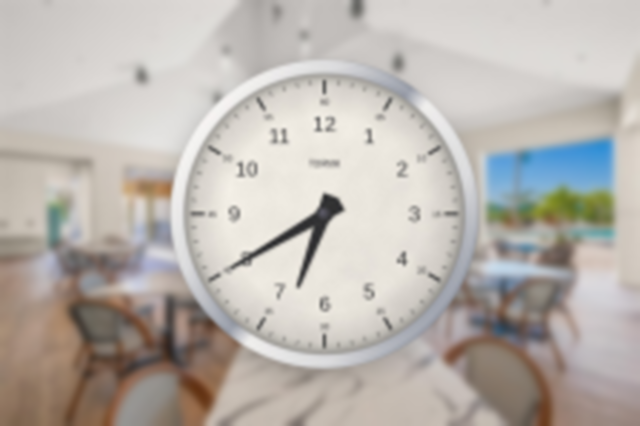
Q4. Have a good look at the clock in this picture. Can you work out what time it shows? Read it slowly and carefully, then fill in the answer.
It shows 6:40
